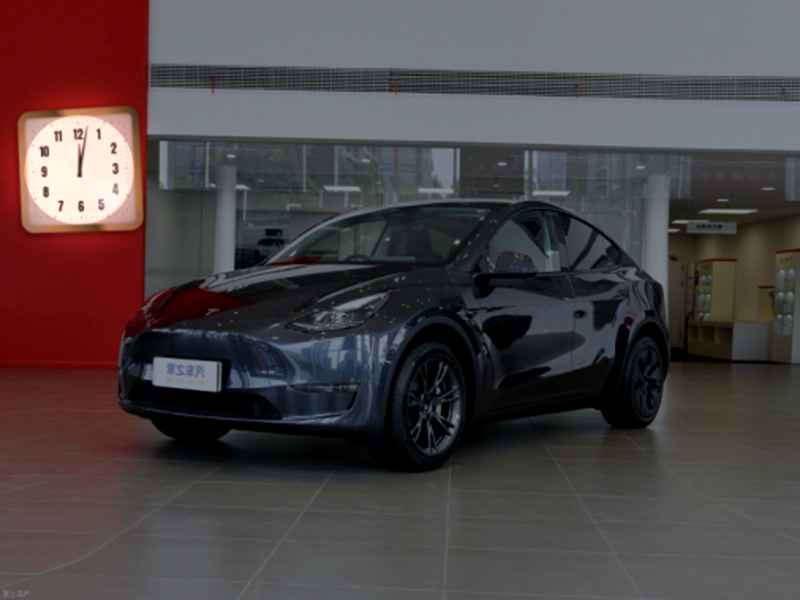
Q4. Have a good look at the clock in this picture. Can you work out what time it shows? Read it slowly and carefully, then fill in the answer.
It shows 12:02
